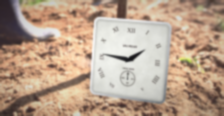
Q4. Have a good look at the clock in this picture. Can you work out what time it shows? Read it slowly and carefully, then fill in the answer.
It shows 1:46
